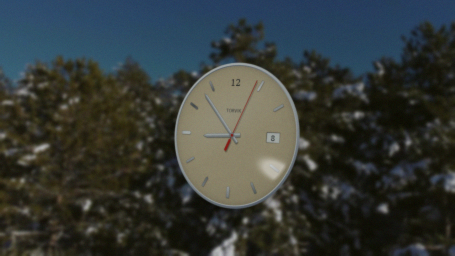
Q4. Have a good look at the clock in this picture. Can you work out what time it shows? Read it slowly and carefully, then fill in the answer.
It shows 8:53:04
